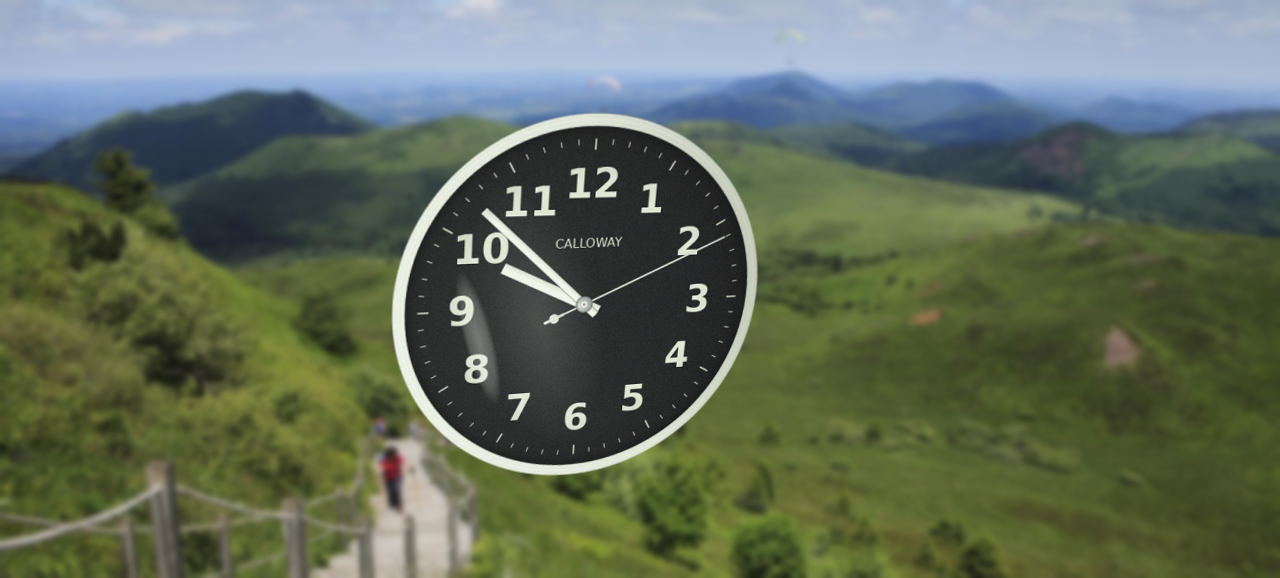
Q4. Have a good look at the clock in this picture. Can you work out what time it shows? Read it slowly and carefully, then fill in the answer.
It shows 9:52:11
